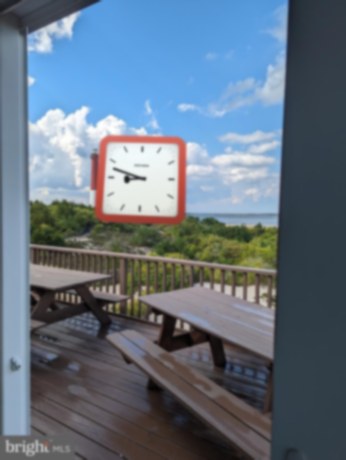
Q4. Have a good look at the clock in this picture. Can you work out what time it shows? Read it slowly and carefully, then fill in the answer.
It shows 8:48
